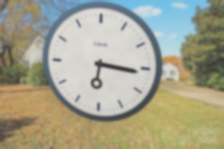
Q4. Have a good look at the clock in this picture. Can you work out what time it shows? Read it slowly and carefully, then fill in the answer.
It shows 6:16
